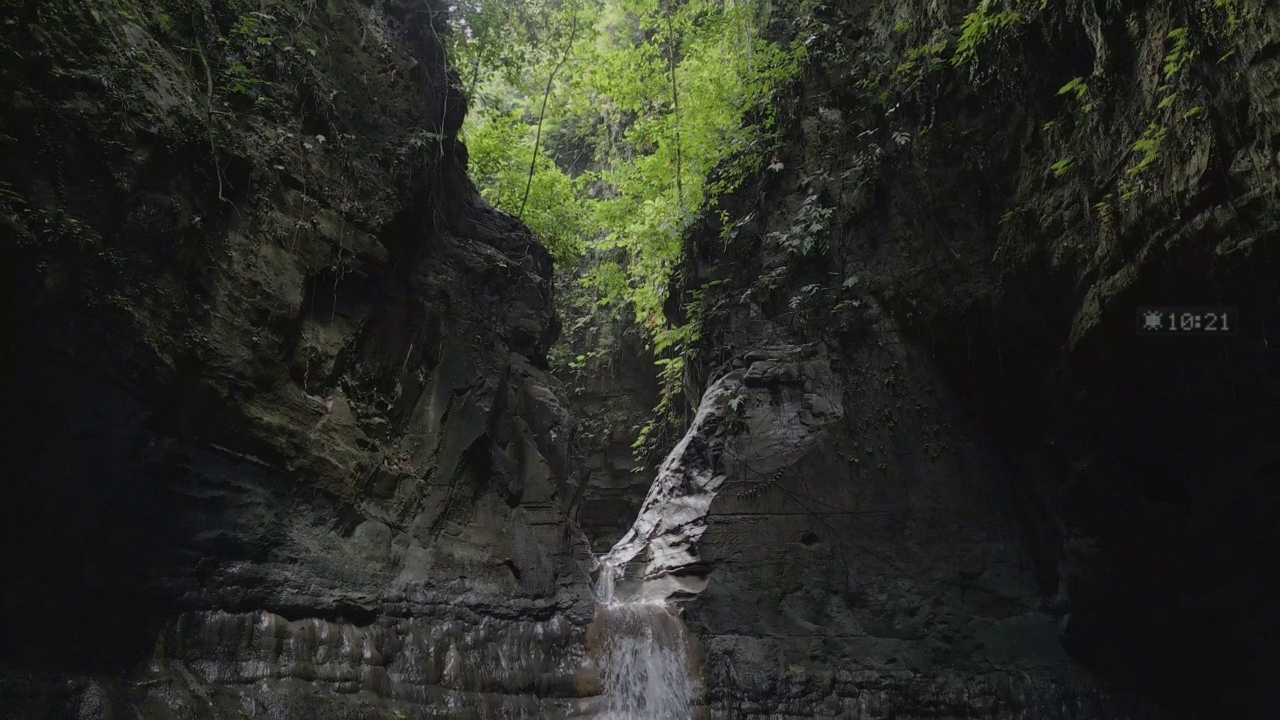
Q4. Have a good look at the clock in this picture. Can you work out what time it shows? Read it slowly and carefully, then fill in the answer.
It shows 10:21
